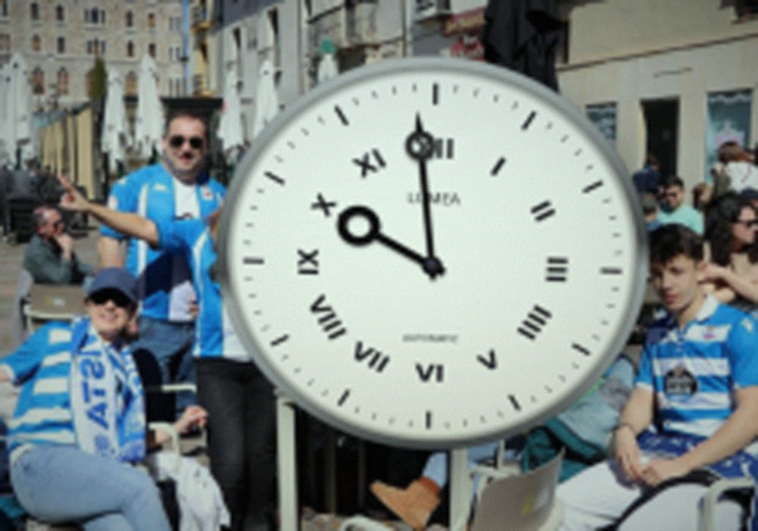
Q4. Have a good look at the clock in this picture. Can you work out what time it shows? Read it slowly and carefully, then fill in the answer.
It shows 9:59
